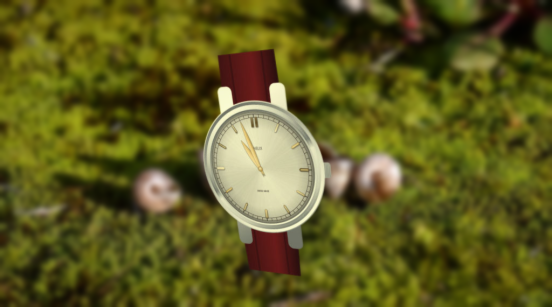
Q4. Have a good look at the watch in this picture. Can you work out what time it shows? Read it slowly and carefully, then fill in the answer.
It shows 10:57
